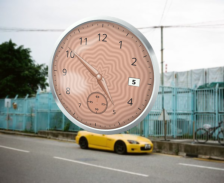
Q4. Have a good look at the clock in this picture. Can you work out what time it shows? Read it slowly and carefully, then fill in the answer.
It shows 4:51
